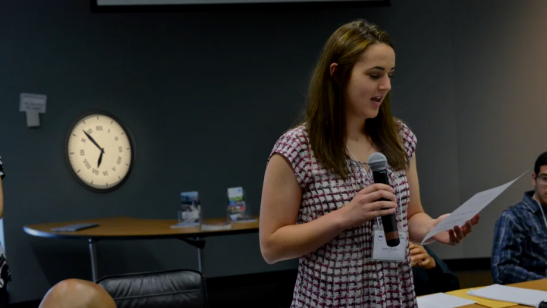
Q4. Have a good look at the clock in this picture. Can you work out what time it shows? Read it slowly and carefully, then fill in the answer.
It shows 6:53
